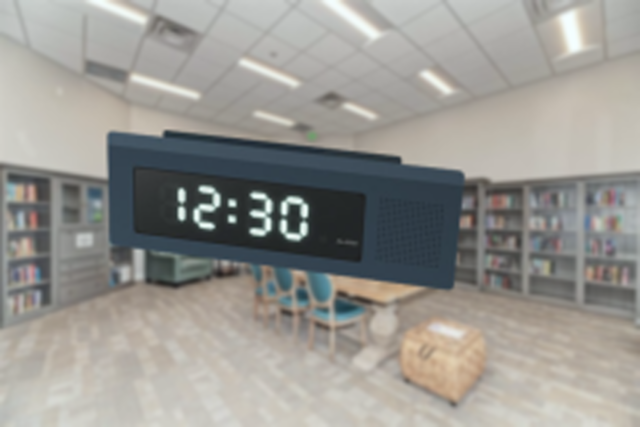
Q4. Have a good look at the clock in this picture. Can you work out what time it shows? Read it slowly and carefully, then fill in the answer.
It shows 12:30
